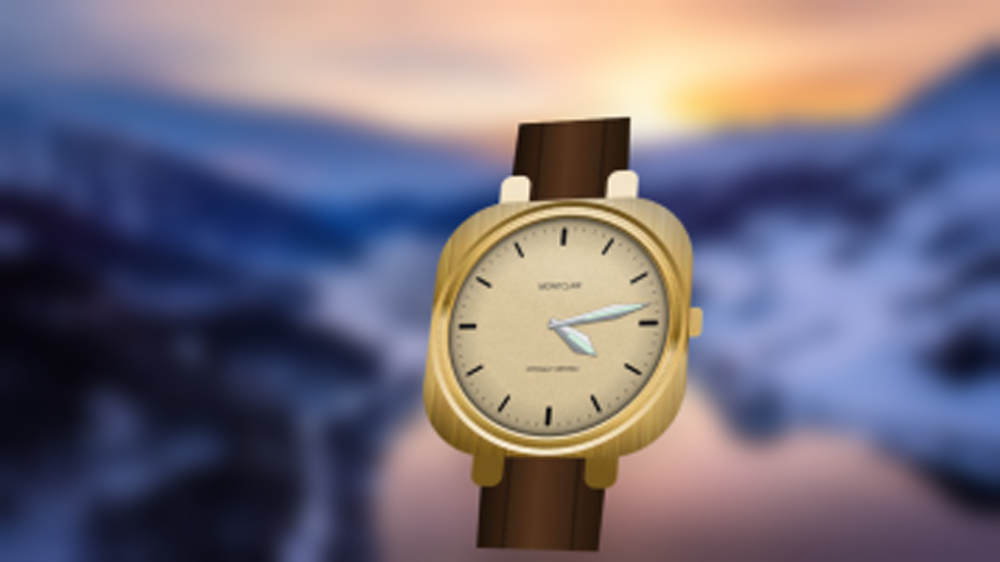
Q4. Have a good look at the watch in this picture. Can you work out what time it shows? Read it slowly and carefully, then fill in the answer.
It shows 4:13
